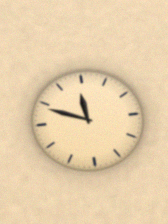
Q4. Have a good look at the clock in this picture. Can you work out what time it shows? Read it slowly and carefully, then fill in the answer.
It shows 11:49
